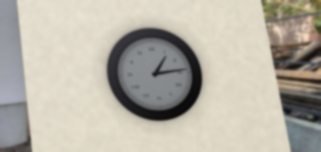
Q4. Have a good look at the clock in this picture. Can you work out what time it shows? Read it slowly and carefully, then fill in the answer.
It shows 1:14
